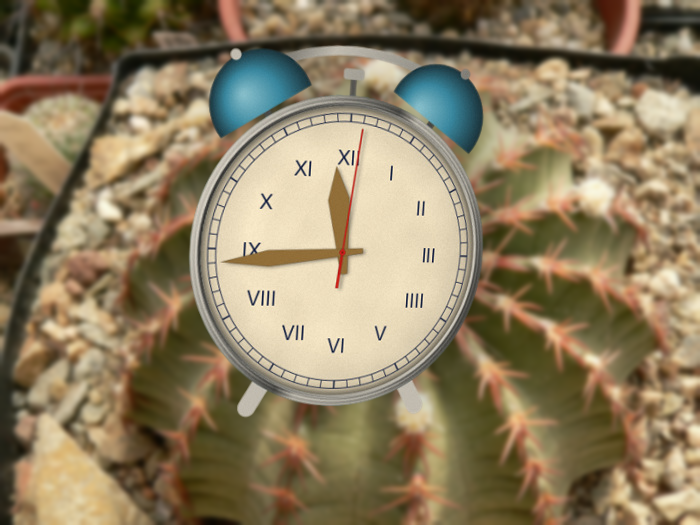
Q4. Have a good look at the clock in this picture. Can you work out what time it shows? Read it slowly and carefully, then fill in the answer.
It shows 11:44:01
